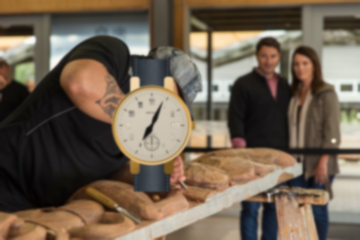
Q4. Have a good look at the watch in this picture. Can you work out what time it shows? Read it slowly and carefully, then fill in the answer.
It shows 7:04
